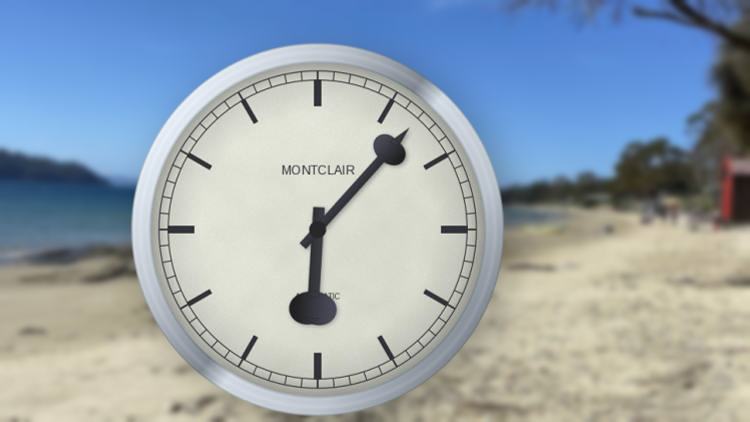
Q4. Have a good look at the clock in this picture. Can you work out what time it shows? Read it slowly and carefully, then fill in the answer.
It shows 6:07
